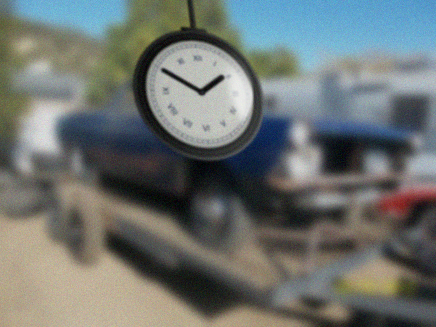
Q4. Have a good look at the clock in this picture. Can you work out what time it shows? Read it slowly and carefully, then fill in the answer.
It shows 1:50
